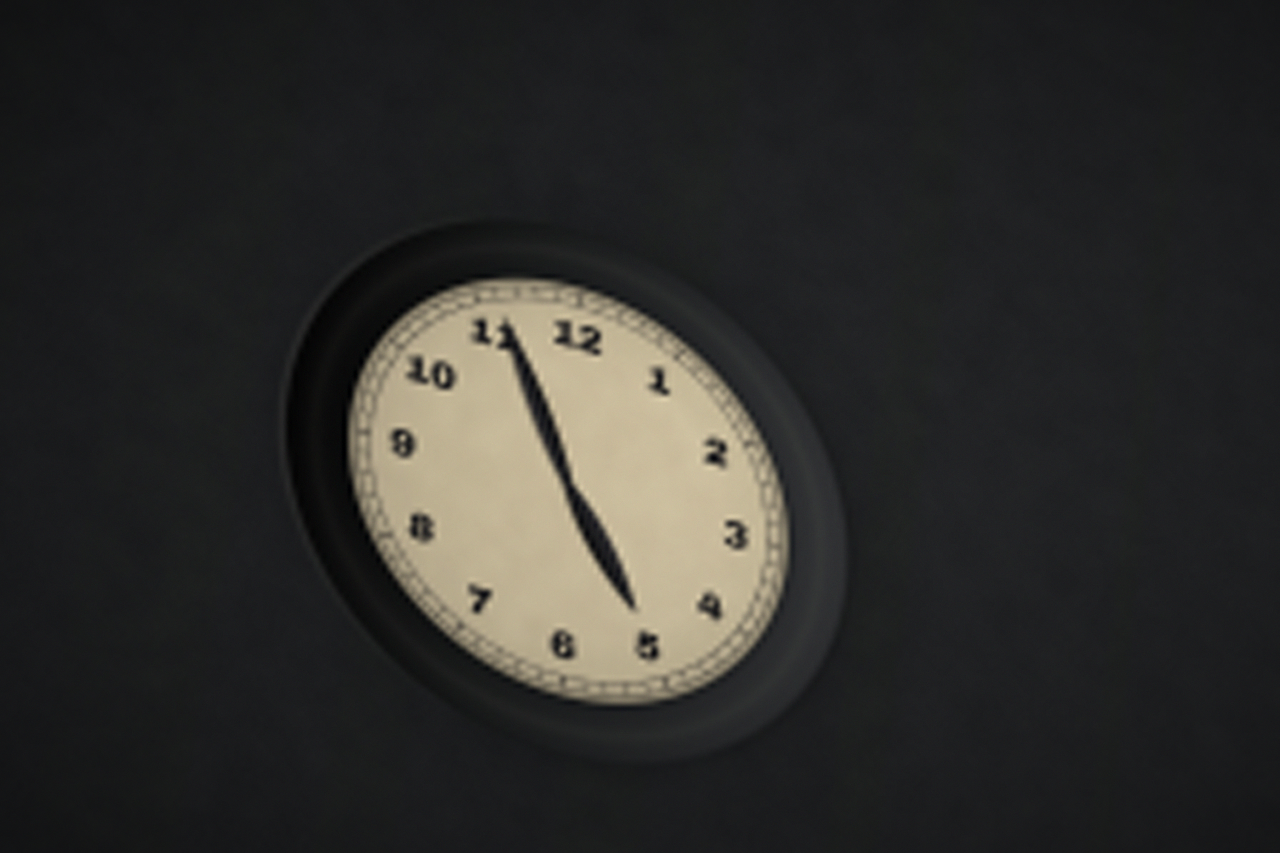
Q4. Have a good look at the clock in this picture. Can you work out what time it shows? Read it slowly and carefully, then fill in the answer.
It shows 4:56
